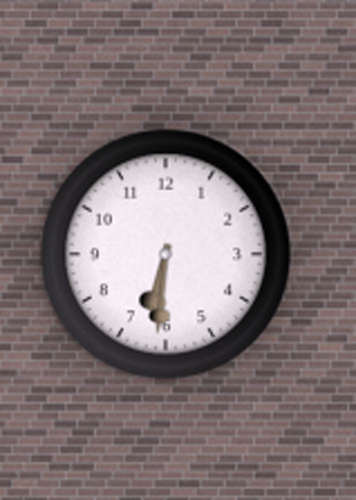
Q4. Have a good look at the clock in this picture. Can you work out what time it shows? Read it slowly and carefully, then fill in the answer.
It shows 6:31
